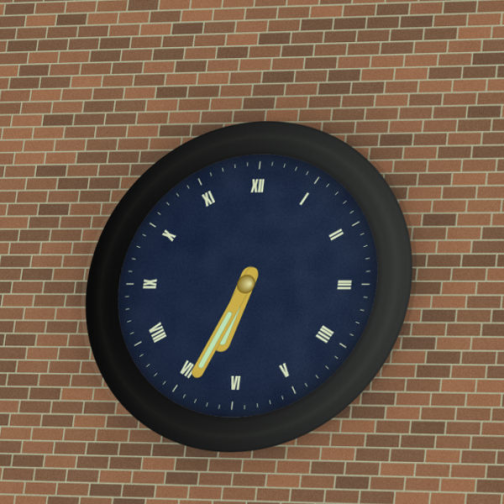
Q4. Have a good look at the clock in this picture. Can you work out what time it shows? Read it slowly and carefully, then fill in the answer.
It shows 6:34
